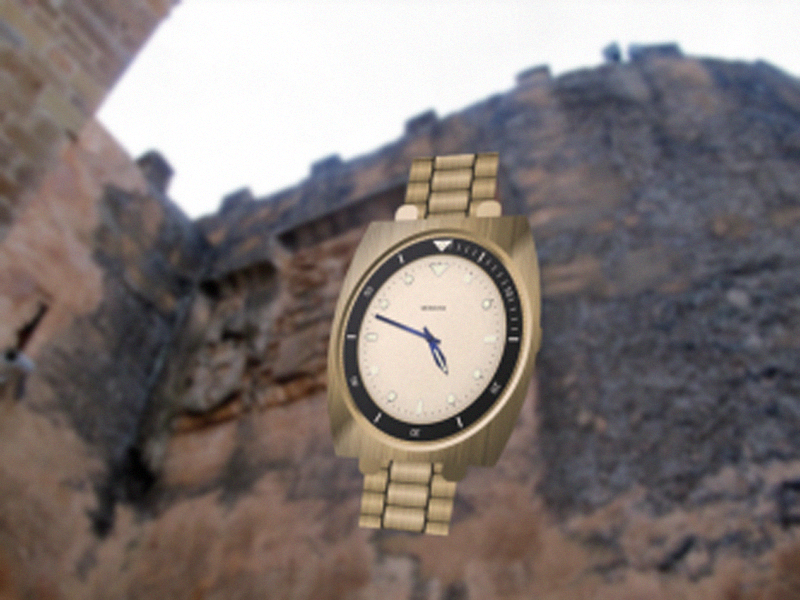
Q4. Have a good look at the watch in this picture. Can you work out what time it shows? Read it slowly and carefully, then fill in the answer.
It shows 4:48
